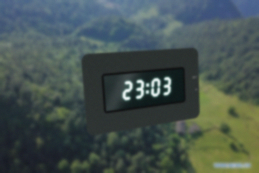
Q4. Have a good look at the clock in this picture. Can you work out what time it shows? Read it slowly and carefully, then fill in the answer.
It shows 23:03
